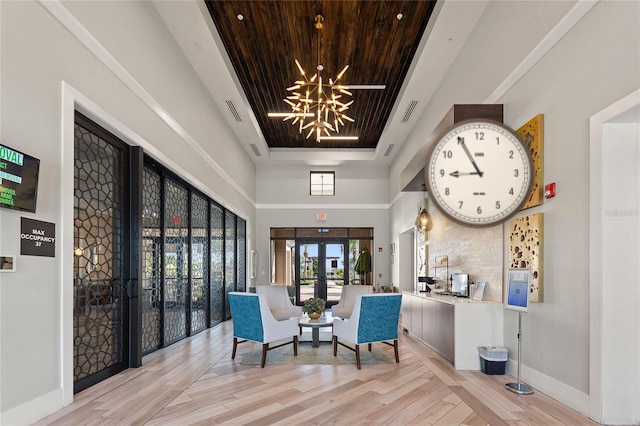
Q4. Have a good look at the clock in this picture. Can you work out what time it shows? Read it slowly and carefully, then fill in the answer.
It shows 8:55
